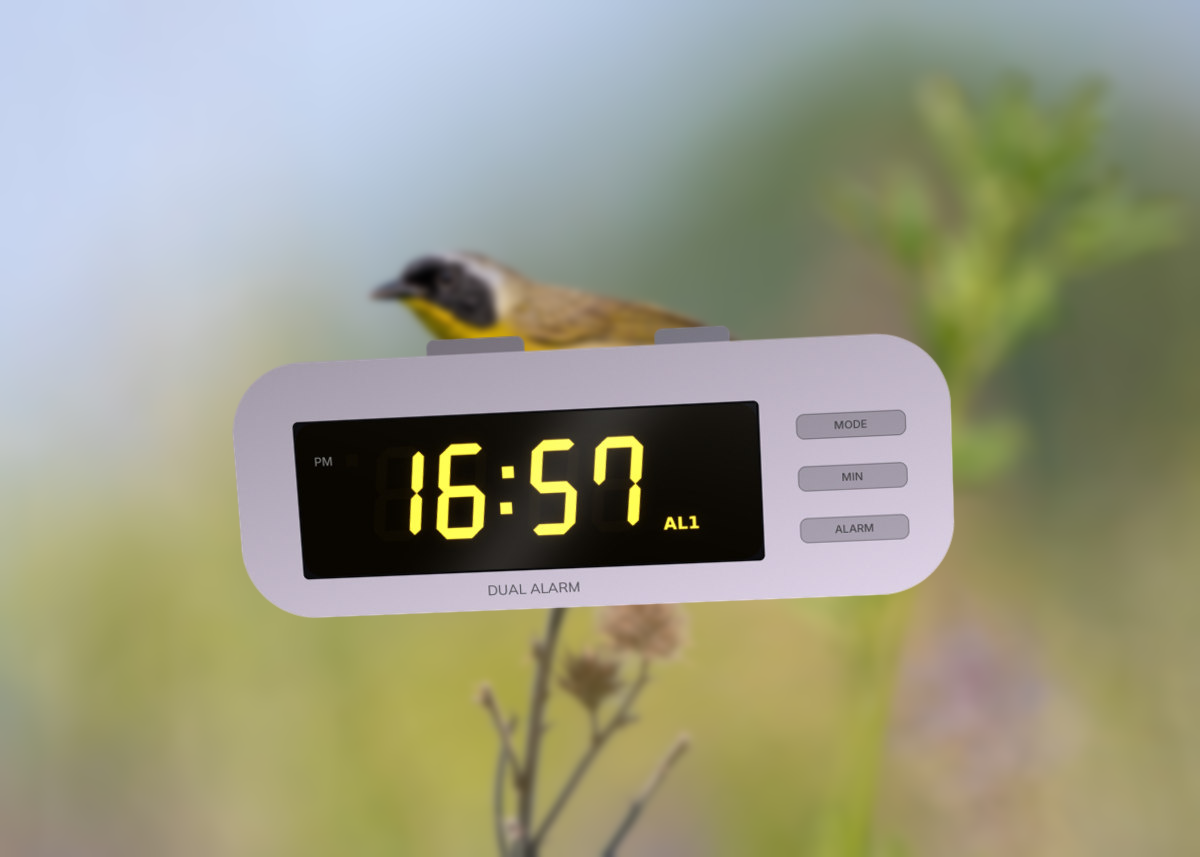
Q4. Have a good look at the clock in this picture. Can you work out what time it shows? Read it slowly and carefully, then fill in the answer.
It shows 16:57
